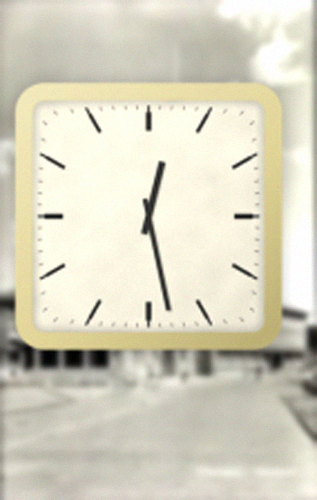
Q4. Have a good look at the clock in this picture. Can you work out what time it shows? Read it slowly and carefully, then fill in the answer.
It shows 12:28
